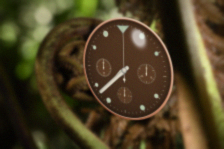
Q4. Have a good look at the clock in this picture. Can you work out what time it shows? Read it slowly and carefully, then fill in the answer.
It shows 7:38
